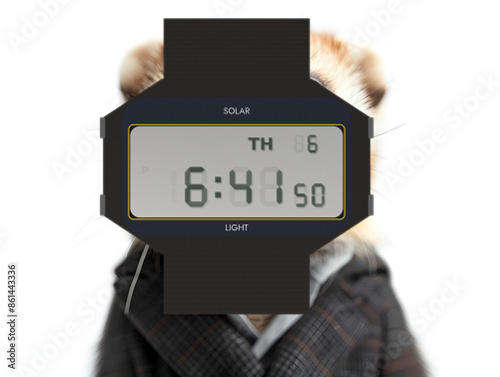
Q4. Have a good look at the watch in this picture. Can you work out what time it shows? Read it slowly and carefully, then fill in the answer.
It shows 6:41:50
